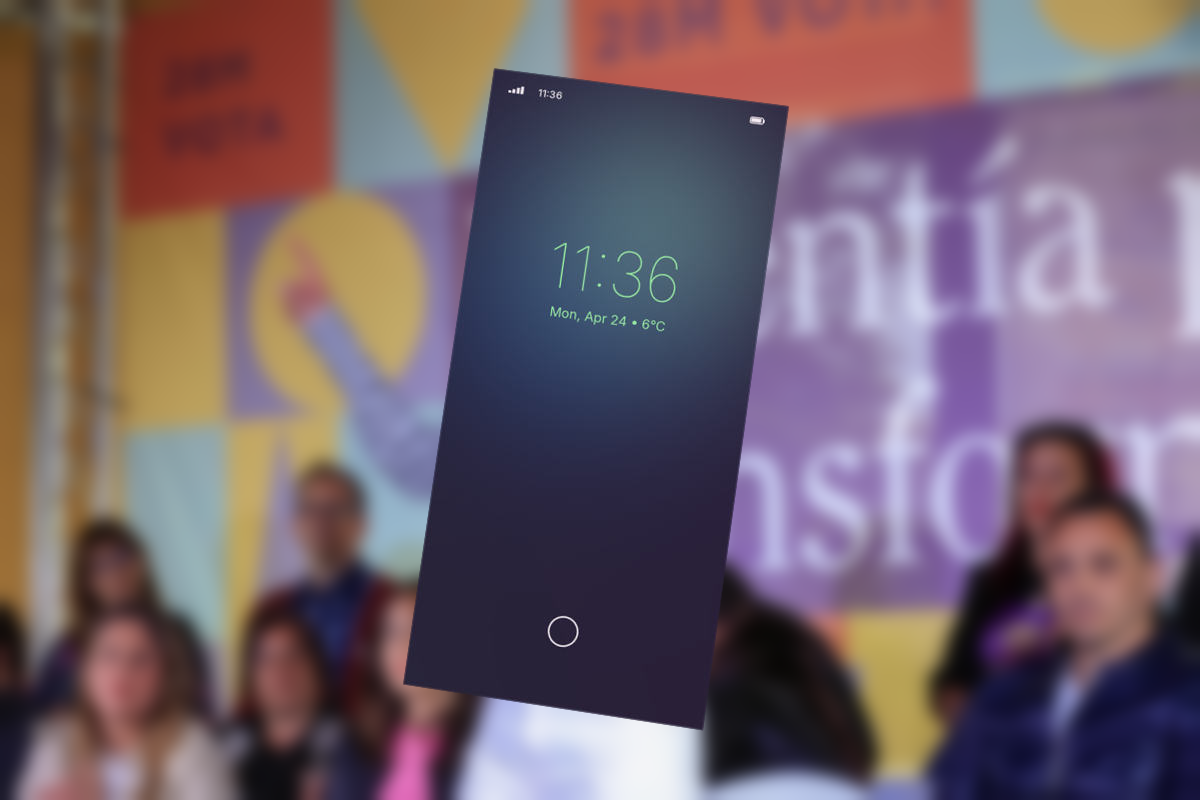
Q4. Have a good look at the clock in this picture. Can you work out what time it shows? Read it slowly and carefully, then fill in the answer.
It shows 11:36
